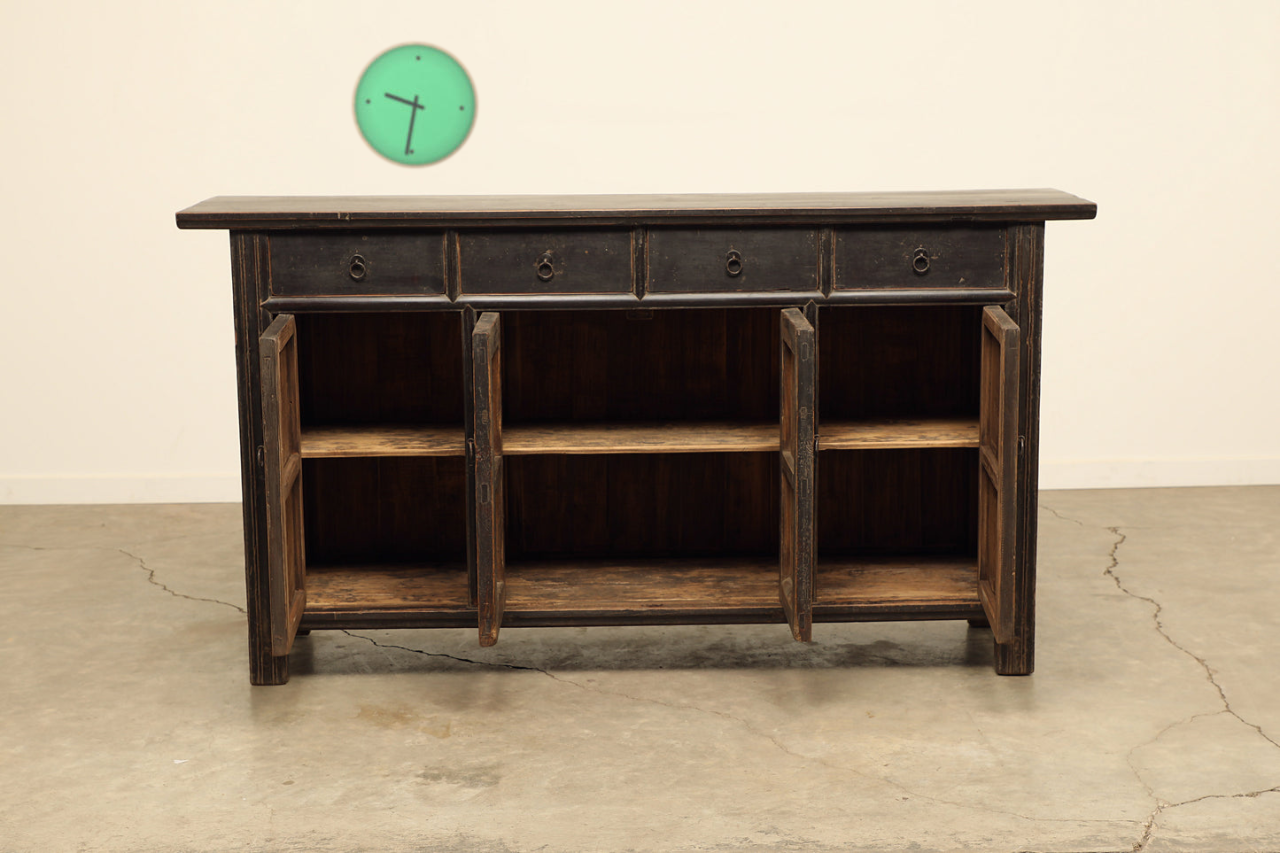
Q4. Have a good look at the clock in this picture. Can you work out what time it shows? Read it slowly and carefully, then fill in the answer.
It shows 9:31
